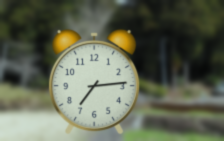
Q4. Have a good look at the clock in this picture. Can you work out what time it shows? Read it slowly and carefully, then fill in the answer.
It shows 7:14
